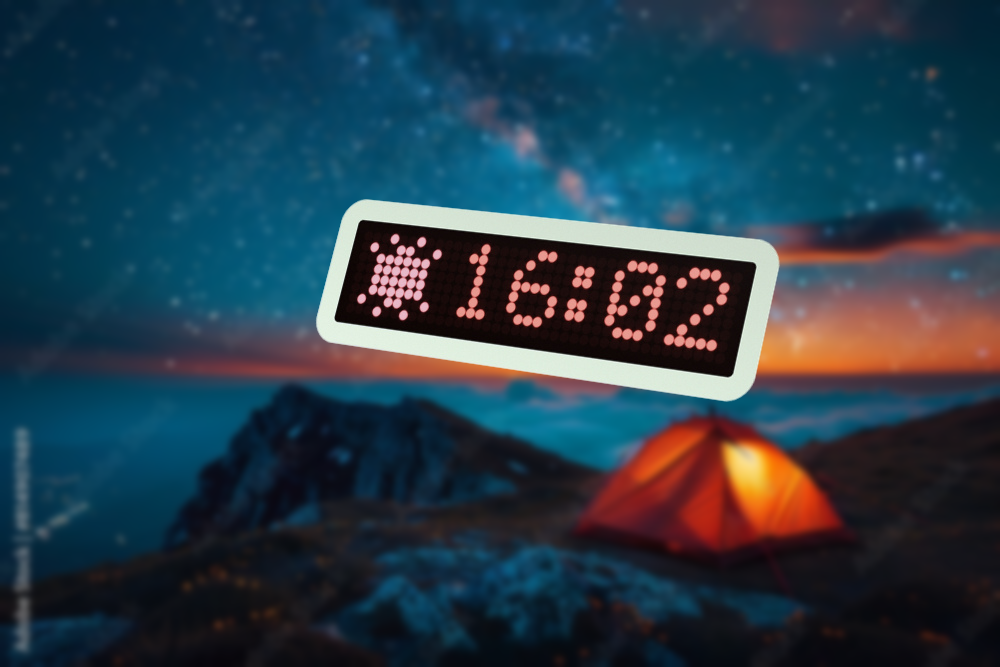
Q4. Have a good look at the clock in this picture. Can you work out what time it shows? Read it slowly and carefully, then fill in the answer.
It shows 16:02
